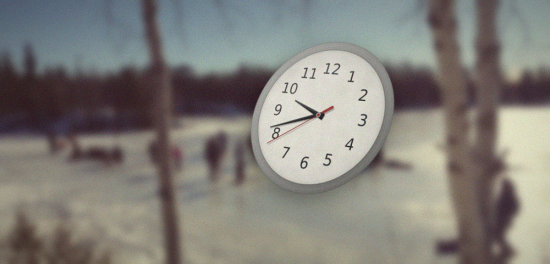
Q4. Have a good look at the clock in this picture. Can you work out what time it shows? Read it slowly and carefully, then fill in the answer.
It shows 9:41:39
